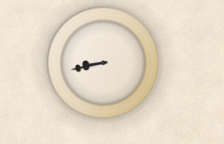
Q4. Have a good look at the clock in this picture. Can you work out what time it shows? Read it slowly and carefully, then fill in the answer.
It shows 8:43
